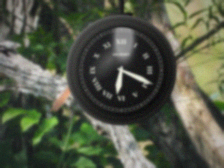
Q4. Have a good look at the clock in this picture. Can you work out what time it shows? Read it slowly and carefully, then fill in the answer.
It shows 6:19
